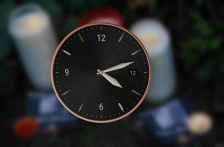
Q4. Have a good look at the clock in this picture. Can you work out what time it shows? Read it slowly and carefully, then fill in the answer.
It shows 4:12
